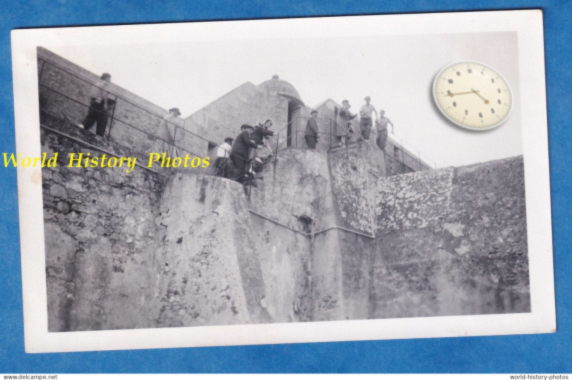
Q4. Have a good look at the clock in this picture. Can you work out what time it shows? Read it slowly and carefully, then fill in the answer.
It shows 4:44
